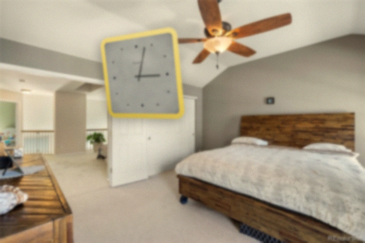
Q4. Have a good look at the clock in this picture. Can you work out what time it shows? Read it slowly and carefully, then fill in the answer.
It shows 3:03
